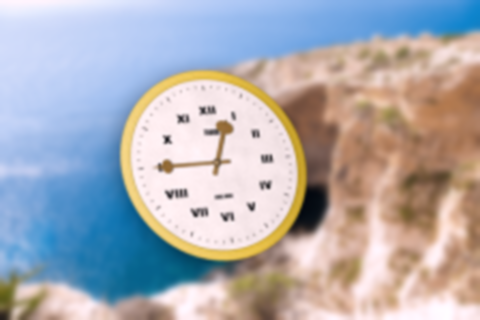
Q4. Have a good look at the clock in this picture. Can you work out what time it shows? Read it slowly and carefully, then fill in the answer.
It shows 12:45
